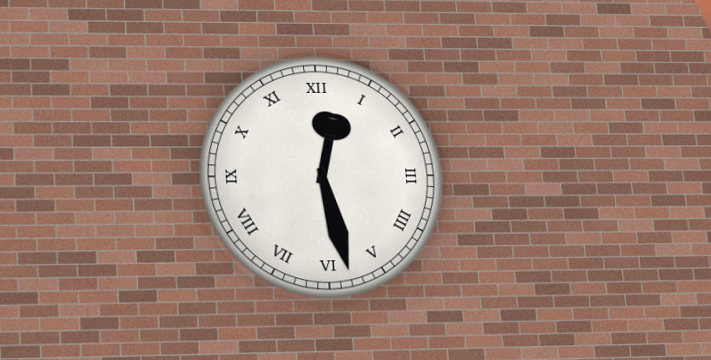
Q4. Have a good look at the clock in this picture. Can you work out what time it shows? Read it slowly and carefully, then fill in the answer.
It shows 12:28
